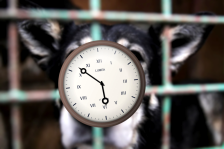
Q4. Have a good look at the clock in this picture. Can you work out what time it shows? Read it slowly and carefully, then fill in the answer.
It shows 5:52
